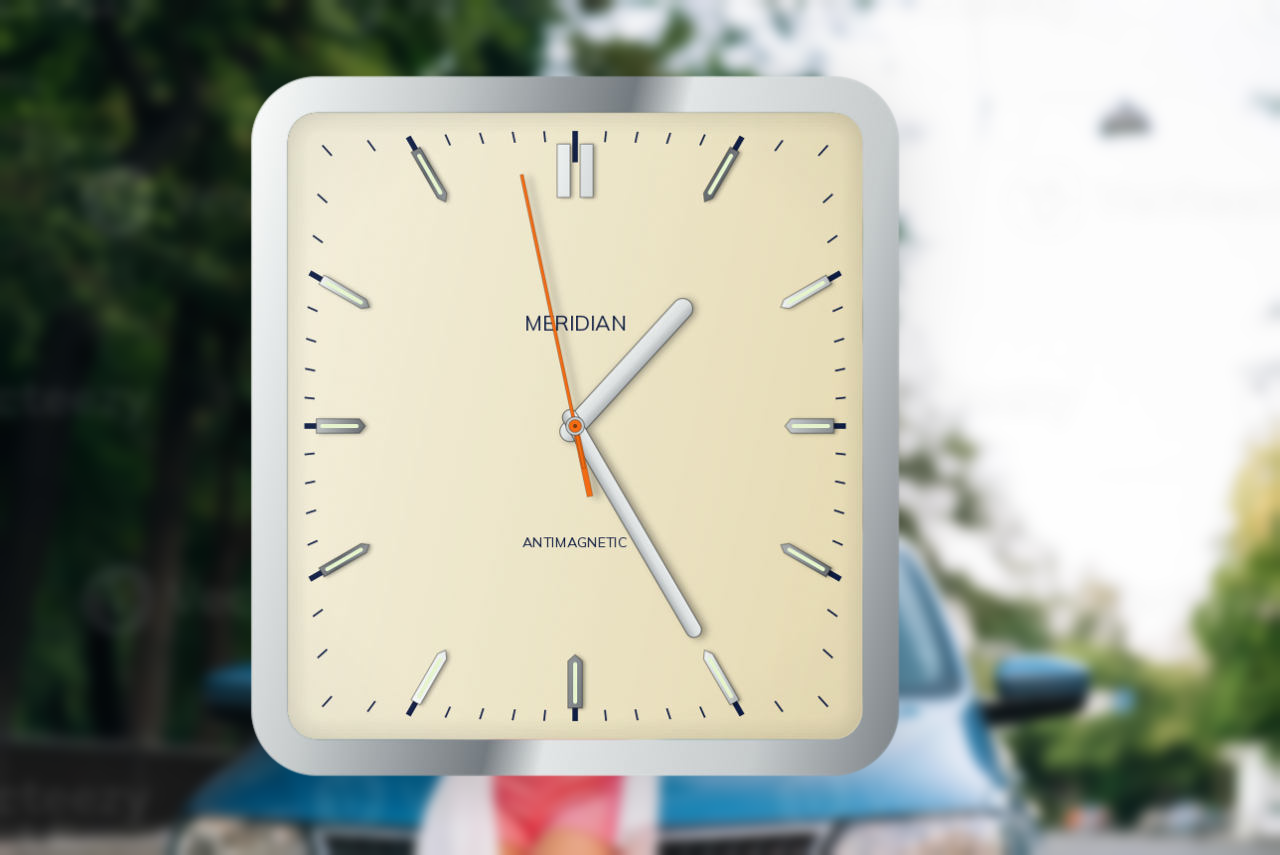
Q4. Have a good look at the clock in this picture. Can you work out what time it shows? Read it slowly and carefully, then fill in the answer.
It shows 1:24:58
